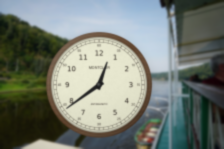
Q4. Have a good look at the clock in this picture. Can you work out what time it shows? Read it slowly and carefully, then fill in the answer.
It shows 12:39
